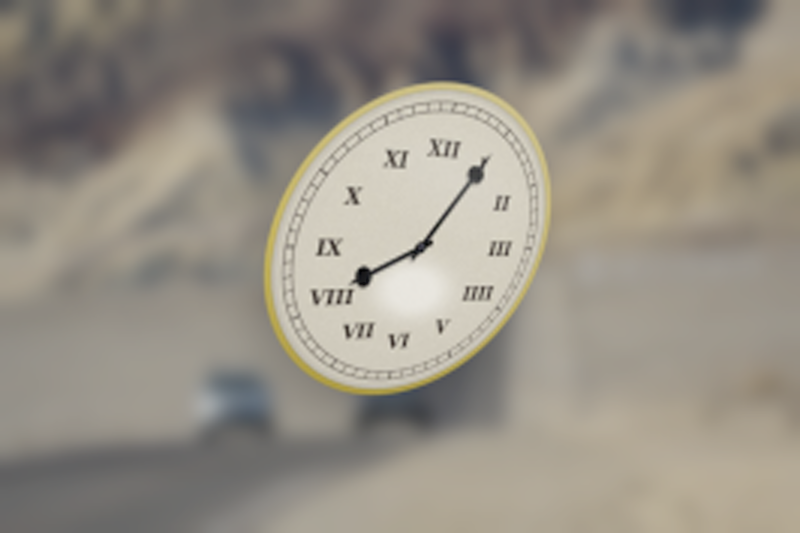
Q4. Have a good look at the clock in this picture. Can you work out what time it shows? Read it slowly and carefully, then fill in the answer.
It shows 8:05
